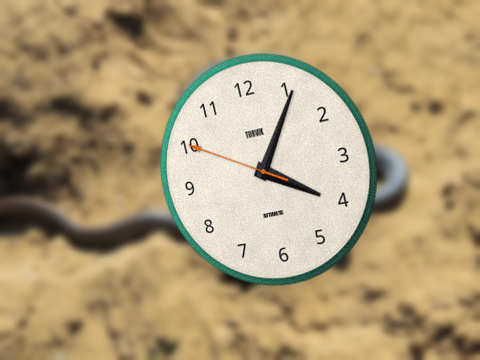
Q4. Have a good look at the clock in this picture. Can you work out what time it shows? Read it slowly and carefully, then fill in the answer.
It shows 4:05:50
